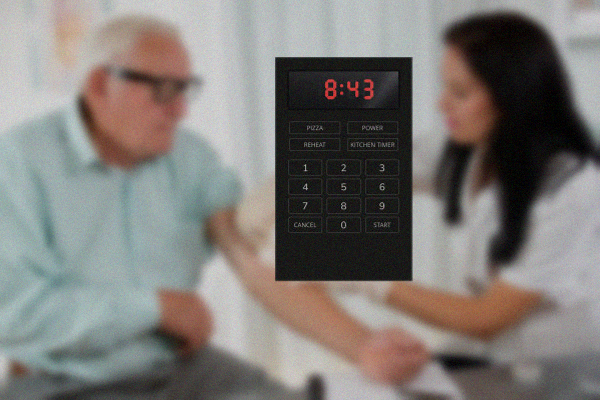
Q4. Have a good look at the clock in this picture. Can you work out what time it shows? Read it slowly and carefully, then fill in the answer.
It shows 8:43
